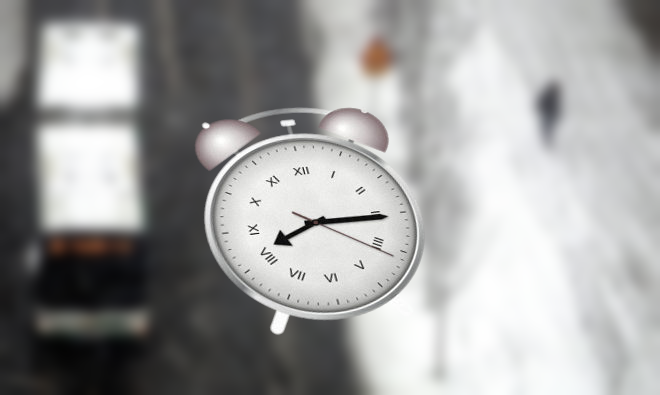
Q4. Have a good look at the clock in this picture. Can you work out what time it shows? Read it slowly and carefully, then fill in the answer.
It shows 8:15:21
